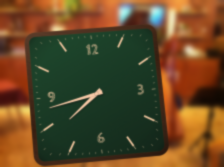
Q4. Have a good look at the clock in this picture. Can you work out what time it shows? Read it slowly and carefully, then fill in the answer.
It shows 7:43
